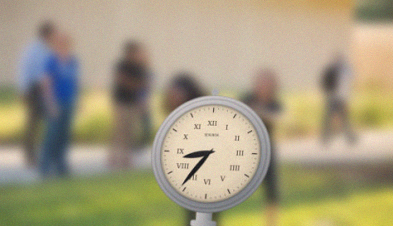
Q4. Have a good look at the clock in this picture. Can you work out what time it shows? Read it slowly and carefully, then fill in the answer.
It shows 8:36
